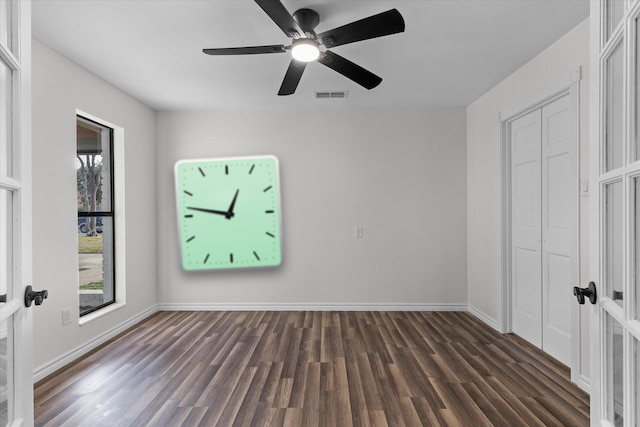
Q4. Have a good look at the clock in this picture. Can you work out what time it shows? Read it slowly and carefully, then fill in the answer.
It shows 12:47
